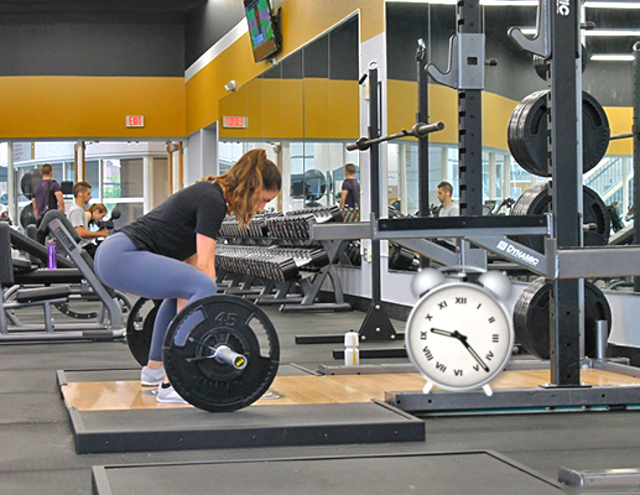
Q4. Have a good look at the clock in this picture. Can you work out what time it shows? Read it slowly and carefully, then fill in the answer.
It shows 9:23
